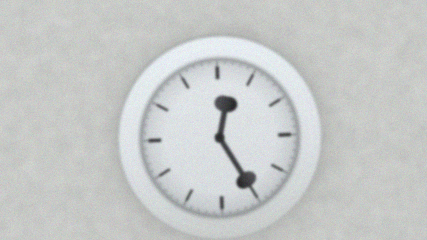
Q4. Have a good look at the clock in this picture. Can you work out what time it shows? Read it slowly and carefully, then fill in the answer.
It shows 12:25
